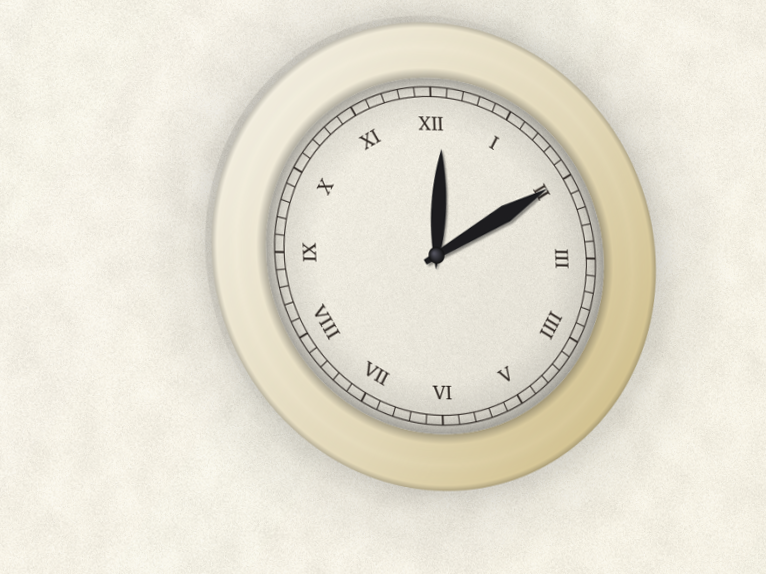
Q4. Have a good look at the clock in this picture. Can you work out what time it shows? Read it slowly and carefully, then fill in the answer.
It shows 12:10
